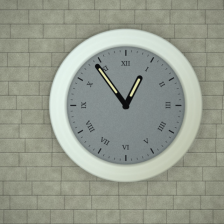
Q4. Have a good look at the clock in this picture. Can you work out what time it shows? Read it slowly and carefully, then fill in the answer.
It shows 12:54
